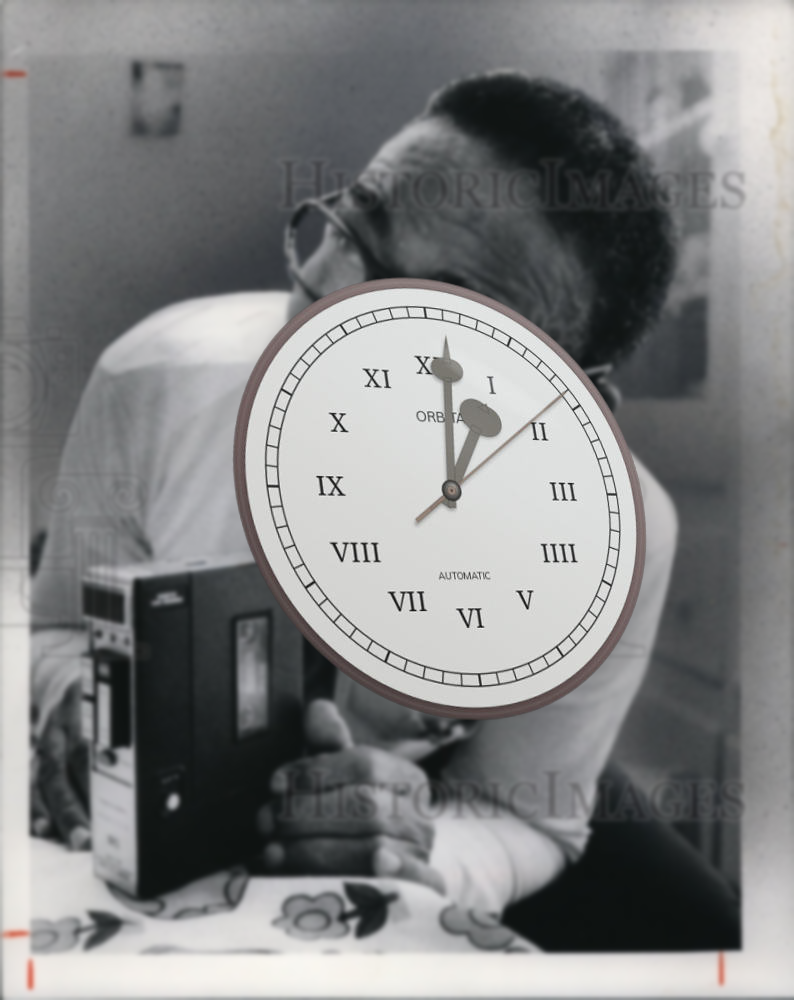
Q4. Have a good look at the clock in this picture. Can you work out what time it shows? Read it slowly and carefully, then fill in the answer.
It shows 1:01:09
